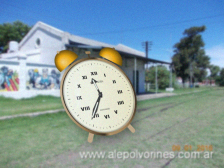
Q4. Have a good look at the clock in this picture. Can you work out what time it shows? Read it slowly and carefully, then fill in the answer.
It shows 11:36
